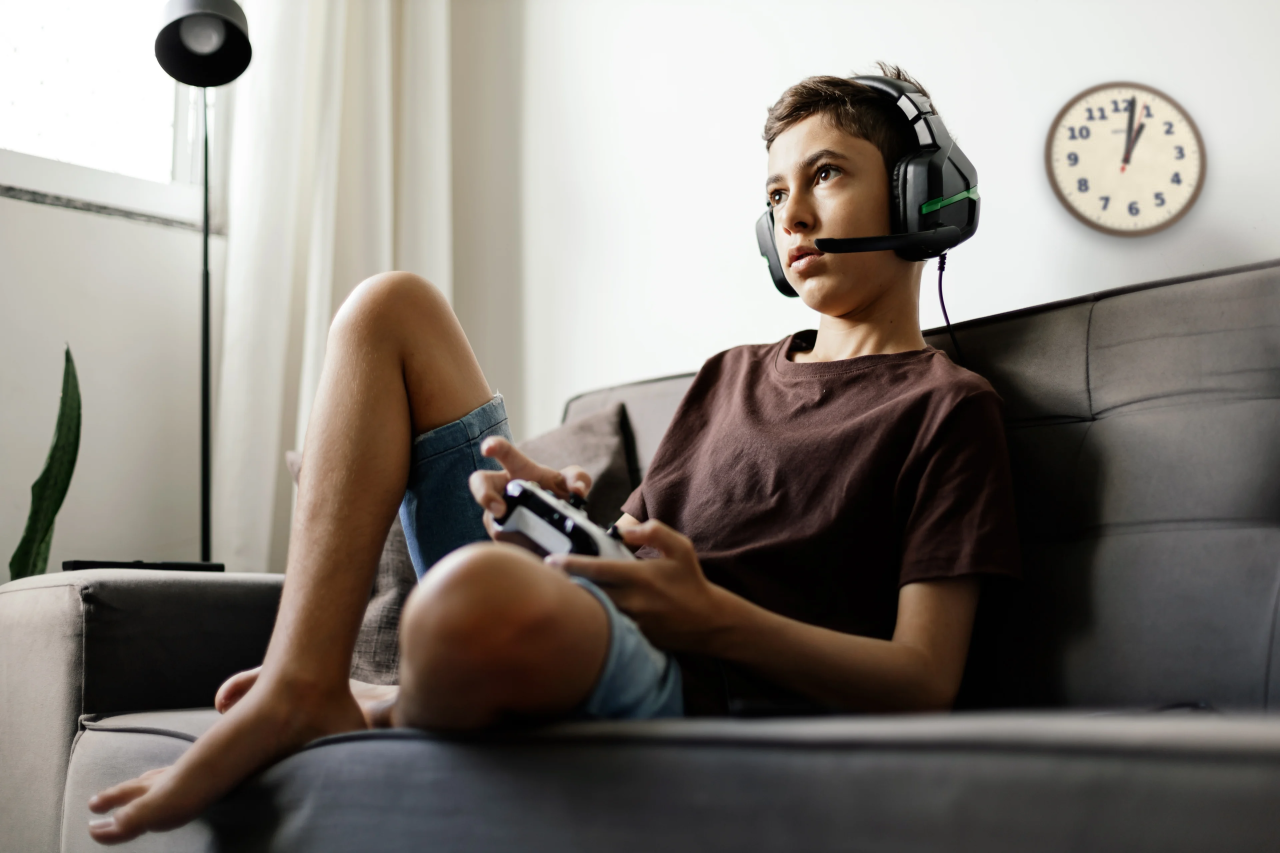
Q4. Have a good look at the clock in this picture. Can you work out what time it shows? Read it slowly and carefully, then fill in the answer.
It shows 1:02:04
